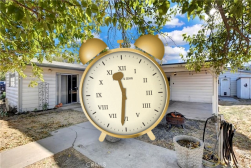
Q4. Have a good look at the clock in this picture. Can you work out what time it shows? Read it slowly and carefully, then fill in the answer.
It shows 11:31
